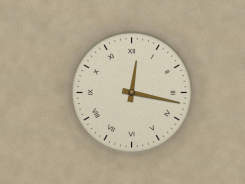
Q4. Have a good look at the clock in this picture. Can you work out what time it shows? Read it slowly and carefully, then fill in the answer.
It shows 12:17
